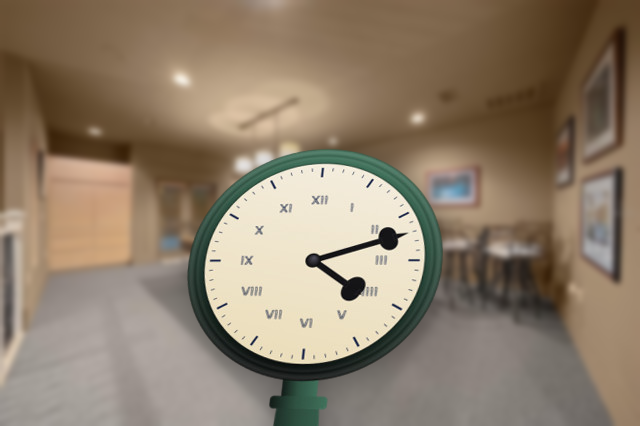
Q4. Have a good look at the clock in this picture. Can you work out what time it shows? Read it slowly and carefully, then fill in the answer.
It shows 4:12
